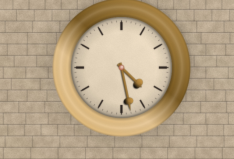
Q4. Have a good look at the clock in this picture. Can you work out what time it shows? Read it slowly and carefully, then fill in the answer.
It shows 4:28
